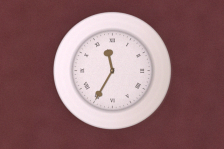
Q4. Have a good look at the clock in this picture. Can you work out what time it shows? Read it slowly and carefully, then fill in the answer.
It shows 11:35
